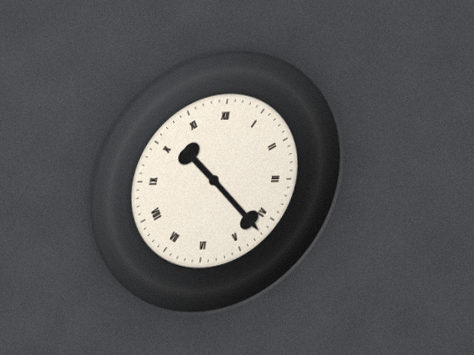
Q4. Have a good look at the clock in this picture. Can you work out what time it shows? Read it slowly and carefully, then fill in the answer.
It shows 10:22
